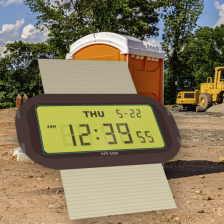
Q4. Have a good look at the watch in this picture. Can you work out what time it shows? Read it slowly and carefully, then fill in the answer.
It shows 12:39:55
